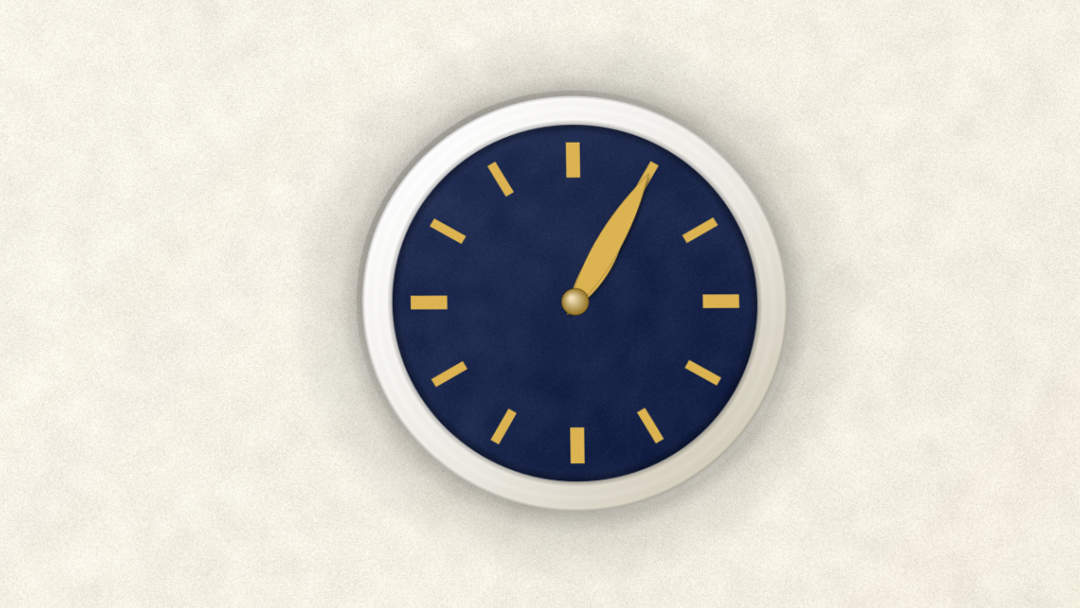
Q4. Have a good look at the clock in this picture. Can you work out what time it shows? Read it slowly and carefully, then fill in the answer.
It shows 1:05
